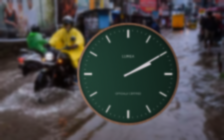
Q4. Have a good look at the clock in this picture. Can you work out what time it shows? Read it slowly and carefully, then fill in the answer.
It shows 2:10
